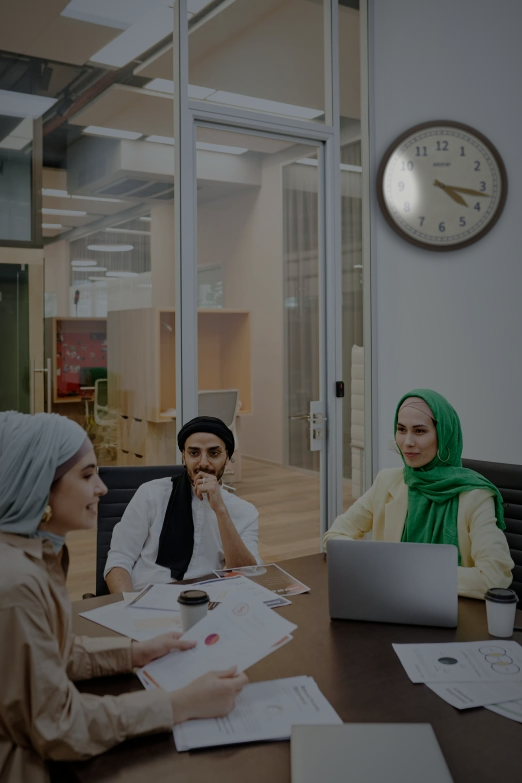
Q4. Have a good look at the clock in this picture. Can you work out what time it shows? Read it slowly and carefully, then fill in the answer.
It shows 4:17
